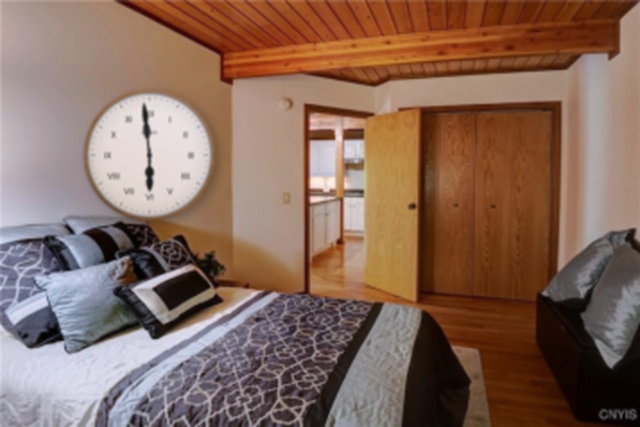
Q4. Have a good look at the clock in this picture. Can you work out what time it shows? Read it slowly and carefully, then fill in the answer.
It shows 5:59
